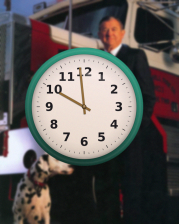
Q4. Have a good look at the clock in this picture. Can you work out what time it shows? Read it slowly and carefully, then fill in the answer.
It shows 9:59
